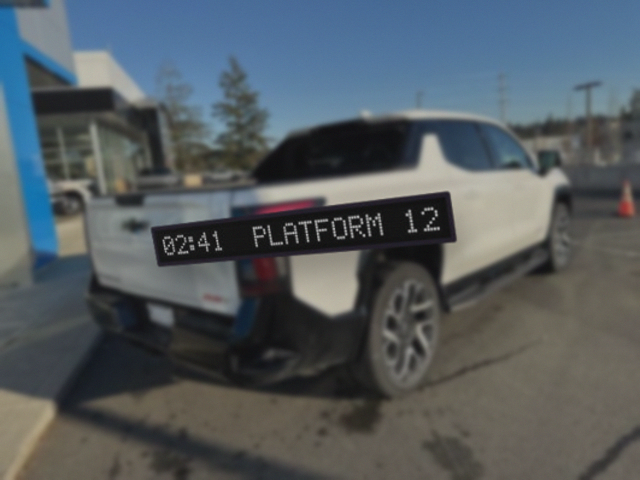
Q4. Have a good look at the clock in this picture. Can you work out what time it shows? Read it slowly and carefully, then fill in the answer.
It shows 2:41
